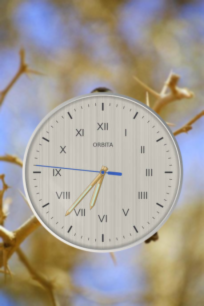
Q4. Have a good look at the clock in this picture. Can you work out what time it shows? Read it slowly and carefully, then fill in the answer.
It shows 6:36:46
